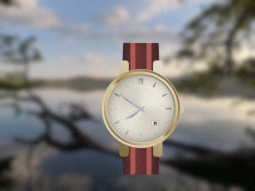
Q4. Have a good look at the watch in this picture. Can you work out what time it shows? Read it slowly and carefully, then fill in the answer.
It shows 7:51
